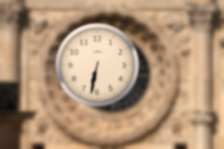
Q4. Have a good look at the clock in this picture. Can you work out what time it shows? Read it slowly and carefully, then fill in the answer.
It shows 6:32
